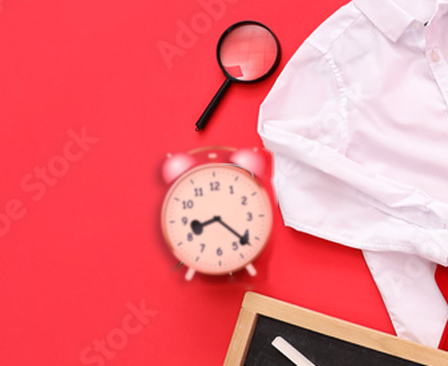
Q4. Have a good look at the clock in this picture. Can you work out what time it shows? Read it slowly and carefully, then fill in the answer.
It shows 8:22
